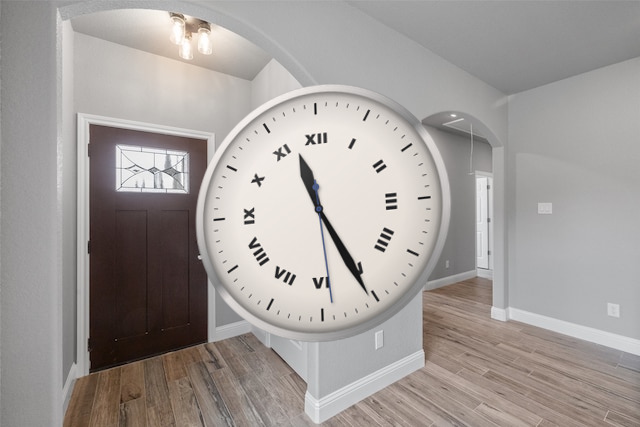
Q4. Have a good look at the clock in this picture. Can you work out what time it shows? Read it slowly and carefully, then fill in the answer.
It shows 11:25:29
